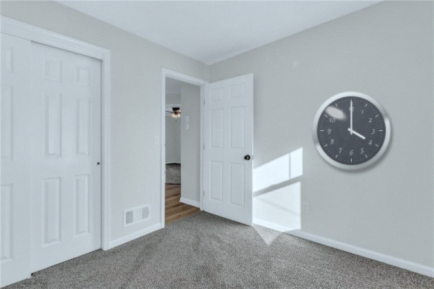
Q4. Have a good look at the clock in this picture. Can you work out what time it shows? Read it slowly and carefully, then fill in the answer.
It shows 4:00
